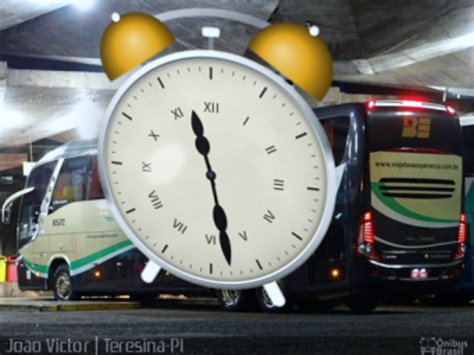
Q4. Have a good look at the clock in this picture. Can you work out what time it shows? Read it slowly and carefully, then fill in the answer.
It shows 11:28
